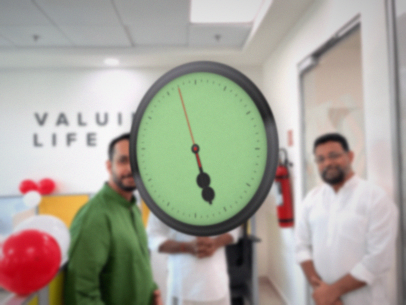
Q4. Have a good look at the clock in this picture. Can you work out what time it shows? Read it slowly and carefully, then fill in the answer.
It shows 5:26:57
